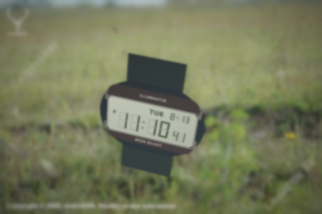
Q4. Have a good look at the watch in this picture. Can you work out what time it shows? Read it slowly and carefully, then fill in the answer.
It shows 11:10
